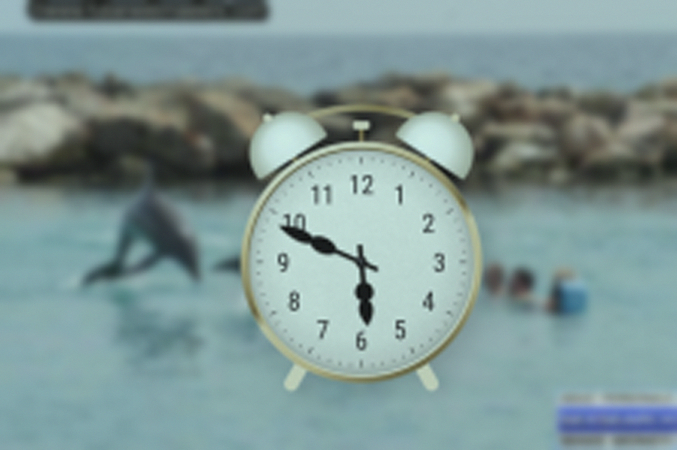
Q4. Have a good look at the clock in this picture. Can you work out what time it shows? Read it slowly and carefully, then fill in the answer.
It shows 5:49
